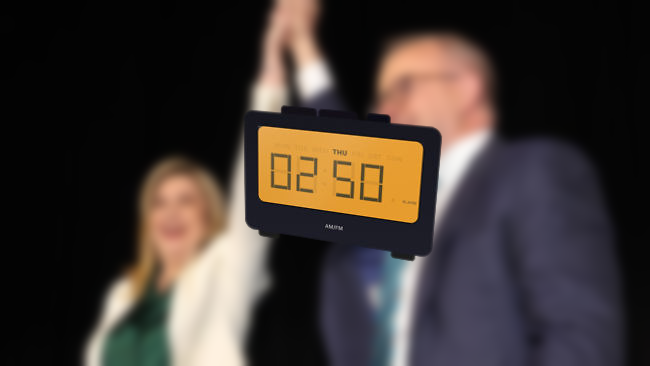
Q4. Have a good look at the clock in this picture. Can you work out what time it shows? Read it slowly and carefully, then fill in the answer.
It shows 2:50
